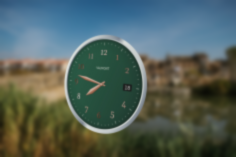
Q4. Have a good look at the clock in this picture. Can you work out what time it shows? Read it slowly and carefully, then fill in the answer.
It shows 7:47
